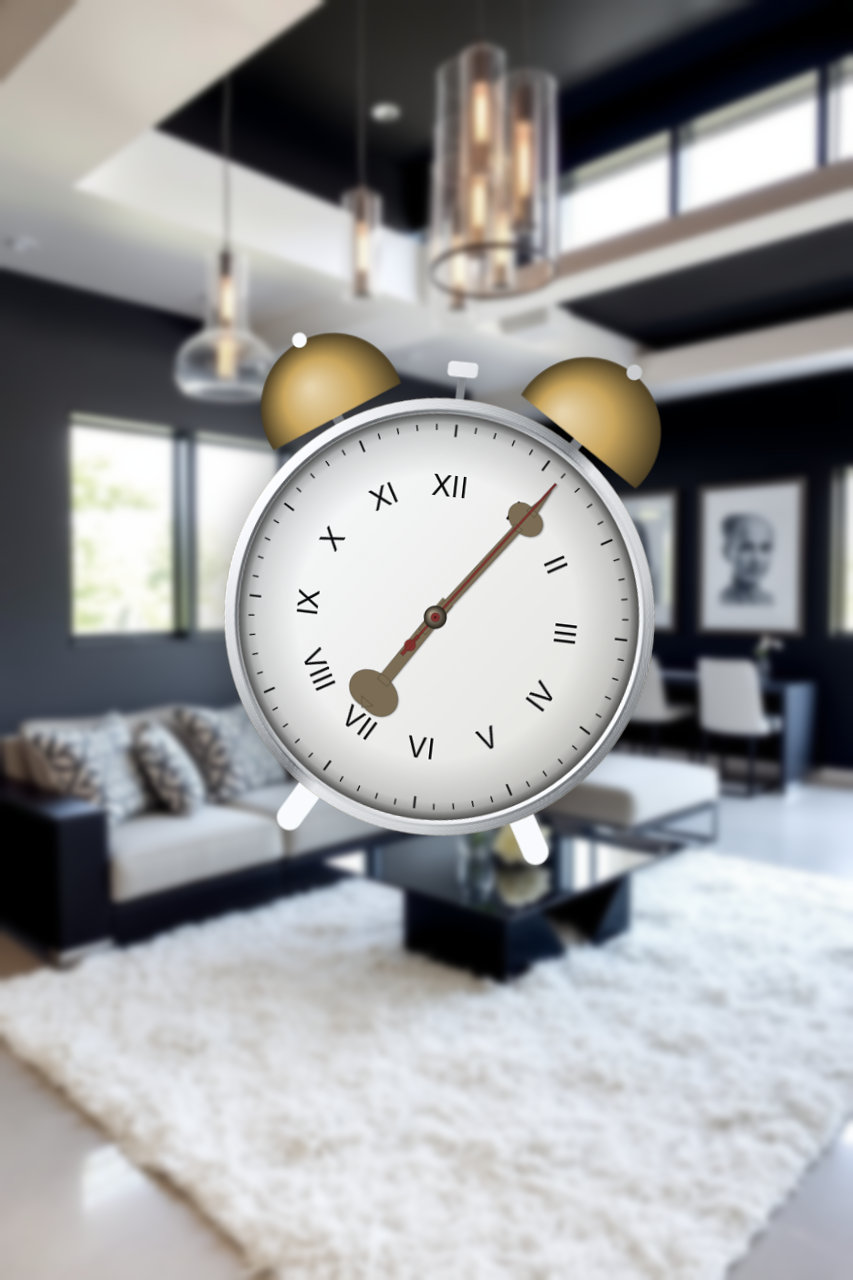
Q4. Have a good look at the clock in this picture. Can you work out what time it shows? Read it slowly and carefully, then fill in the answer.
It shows 7:06:06
